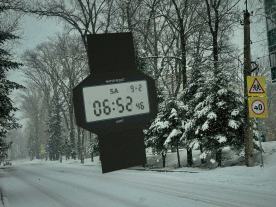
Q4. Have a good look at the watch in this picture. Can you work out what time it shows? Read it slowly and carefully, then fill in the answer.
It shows 6:52:46
